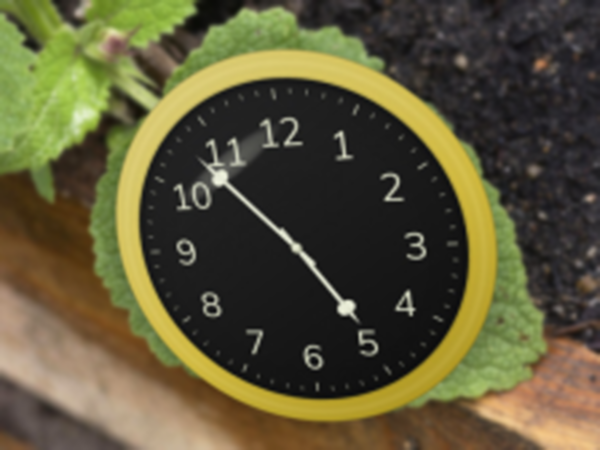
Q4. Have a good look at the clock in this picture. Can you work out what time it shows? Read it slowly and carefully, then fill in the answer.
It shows 4:53
